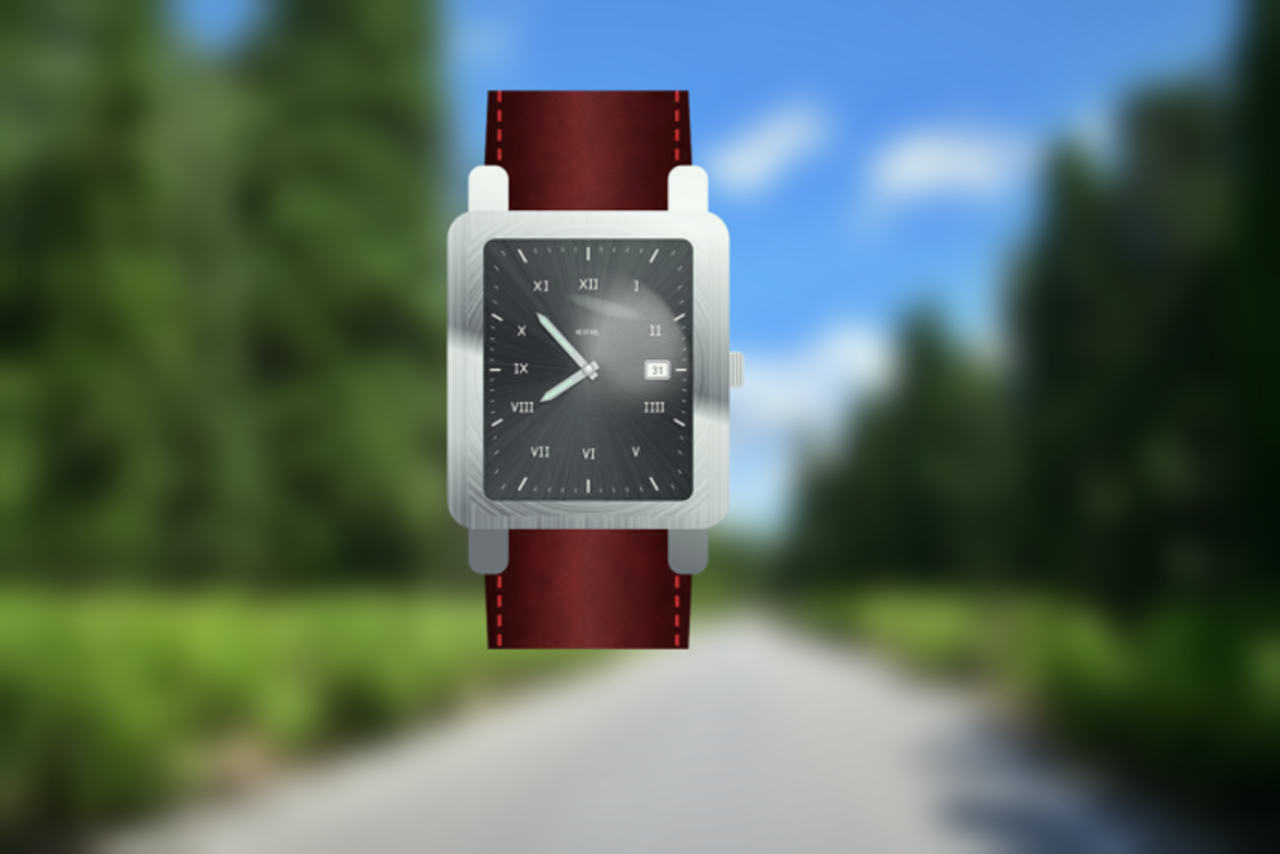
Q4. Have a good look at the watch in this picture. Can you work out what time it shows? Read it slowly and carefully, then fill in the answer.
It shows 7:53
